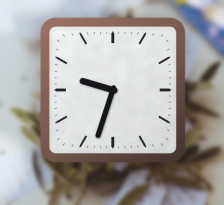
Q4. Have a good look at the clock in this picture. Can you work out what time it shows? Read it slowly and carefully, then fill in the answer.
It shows 9:33
